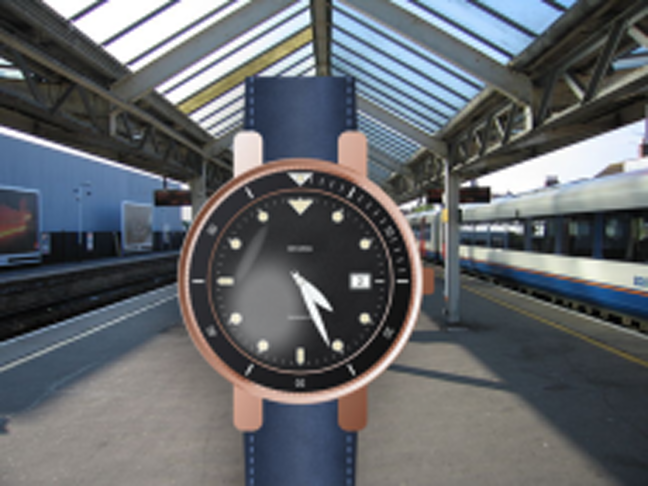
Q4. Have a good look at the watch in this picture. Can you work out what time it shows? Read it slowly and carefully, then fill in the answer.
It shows 4:26
